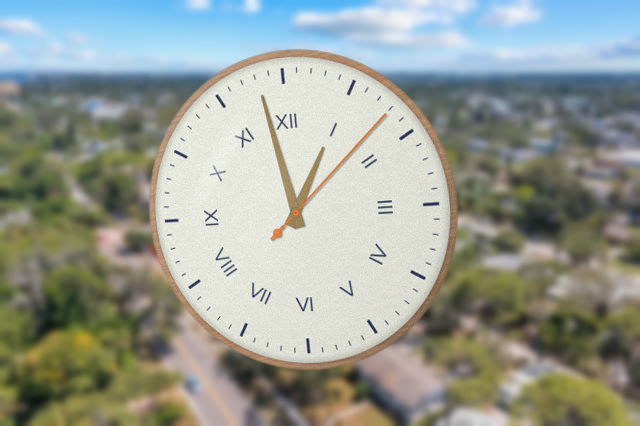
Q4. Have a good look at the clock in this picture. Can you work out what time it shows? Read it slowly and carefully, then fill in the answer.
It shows 12:58:08
